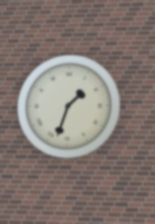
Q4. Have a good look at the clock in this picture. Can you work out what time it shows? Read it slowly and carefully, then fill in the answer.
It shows 1:33
